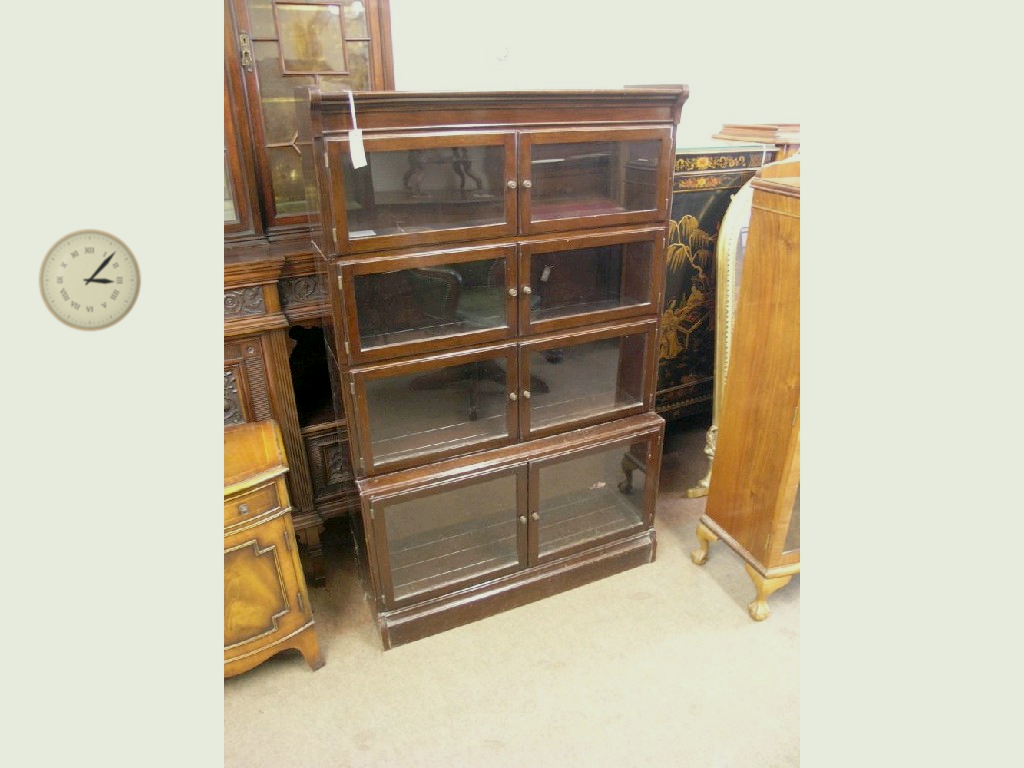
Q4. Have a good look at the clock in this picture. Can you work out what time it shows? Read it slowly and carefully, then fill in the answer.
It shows 3:07
